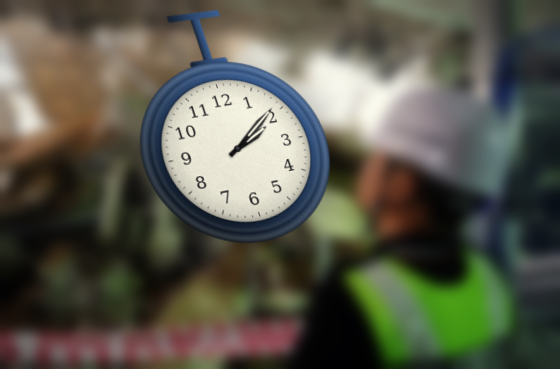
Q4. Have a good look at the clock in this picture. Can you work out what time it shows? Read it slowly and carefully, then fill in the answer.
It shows 2:09
